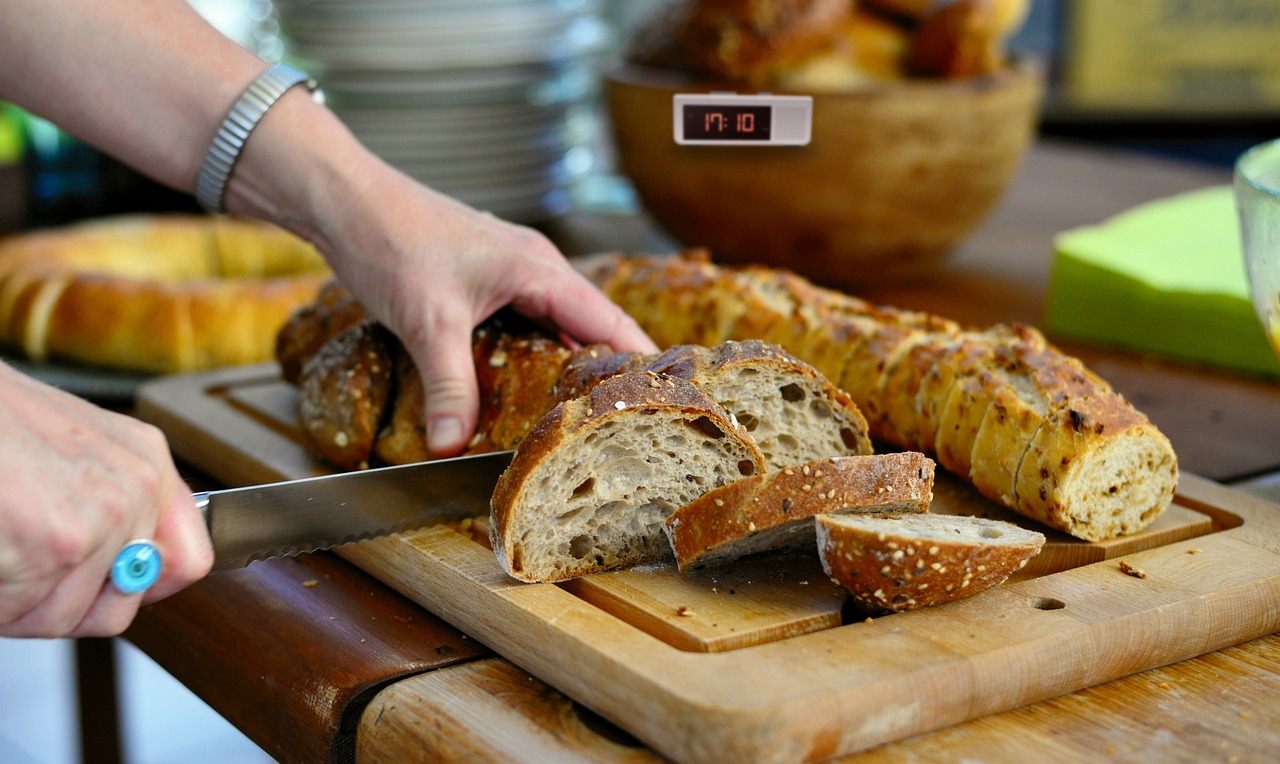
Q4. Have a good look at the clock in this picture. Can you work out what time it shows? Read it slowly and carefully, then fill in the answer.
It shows 17:10
